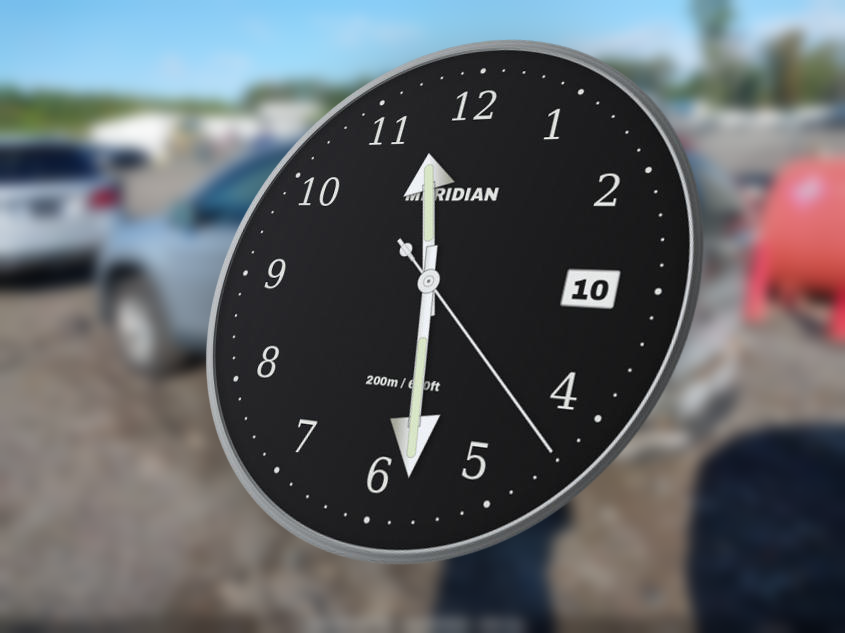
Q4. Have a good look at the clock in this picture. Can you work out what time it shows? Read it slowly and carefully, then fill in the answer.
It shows 11:28:22
